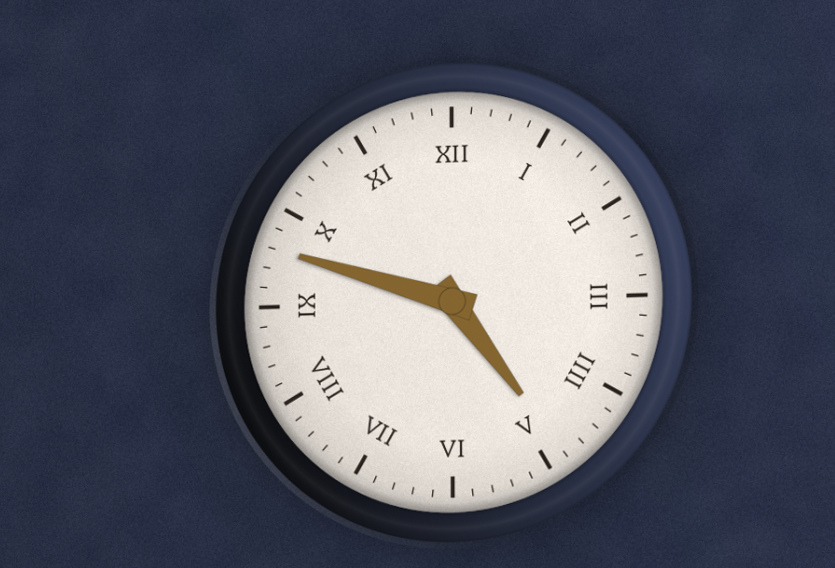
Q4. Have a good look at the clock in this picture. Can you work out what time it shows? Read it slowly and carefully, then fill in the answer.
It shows 4:48
